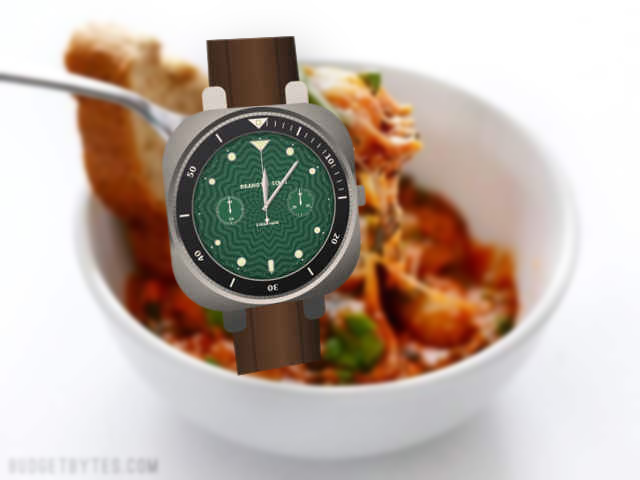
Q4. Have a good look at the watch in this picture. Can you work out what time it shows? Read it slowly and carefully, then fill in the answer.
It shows 12:07
